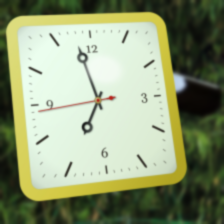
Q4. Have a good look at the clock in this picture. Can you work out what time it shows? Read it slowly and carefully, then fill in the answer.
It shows 6:57:44
